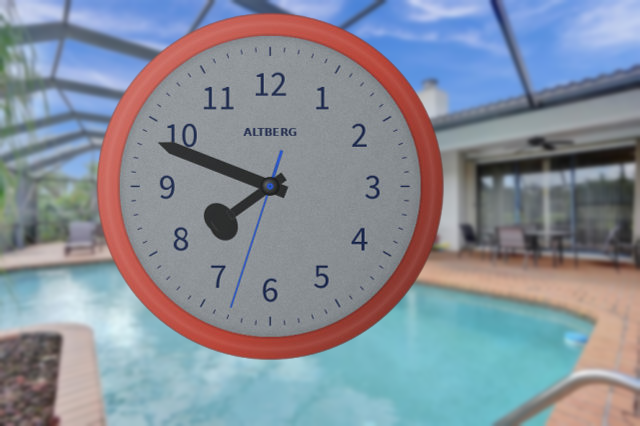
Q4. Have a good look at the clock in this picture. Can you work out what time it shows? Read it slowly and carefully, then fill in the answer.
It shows 7:48:33
